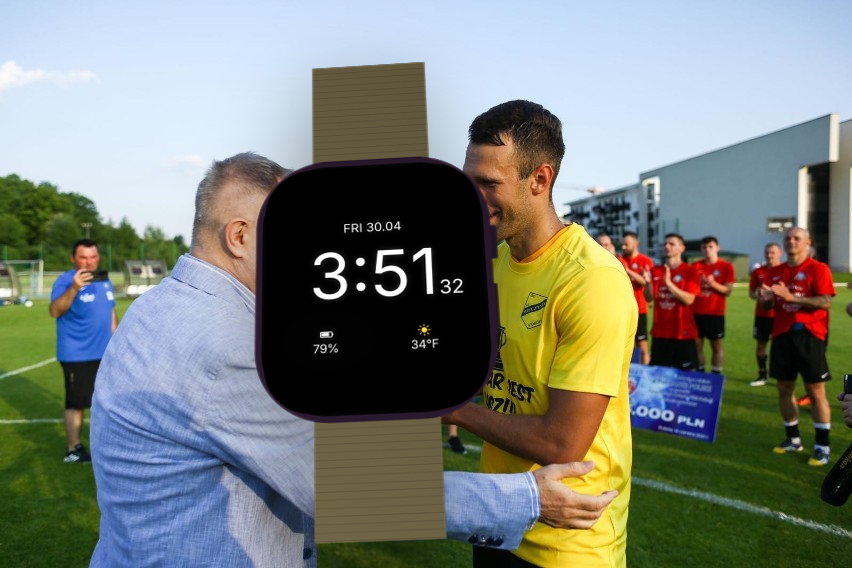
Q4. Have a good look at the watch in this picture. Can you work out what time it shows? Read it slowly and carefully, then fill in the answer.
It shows 3:51:32
